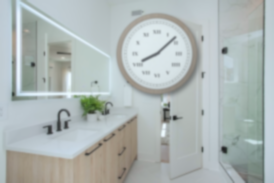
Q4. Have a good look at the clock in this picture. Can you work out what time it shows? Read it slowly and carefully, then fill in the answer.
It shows 8:08
